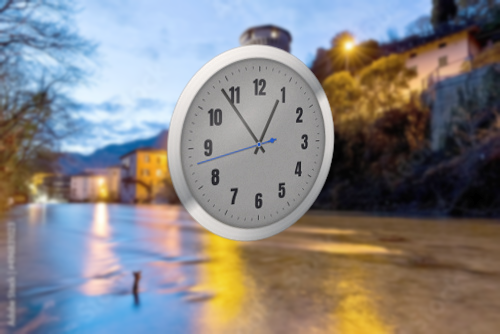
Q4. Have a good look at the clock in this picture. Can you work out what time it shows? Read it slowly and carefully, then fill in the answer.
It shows 12:53:43
